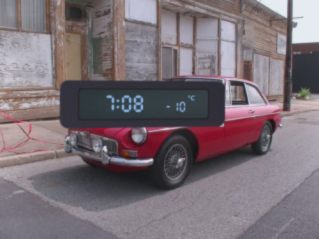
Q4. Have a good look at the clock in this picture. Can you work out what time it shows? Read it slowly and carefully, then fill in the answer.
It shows 7:08
